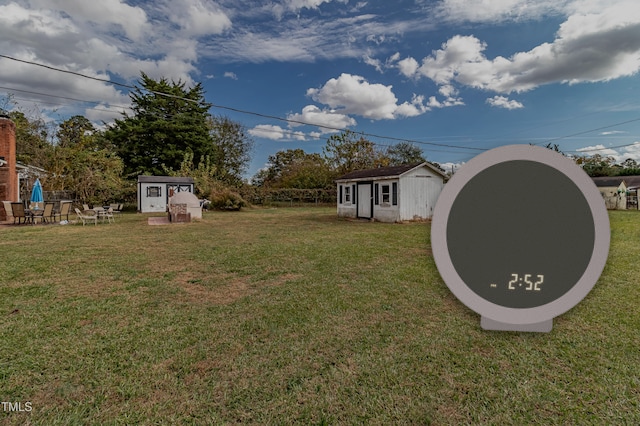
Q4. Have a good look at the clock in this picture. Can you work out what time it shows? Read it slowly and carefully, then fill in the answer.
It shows 2:52
